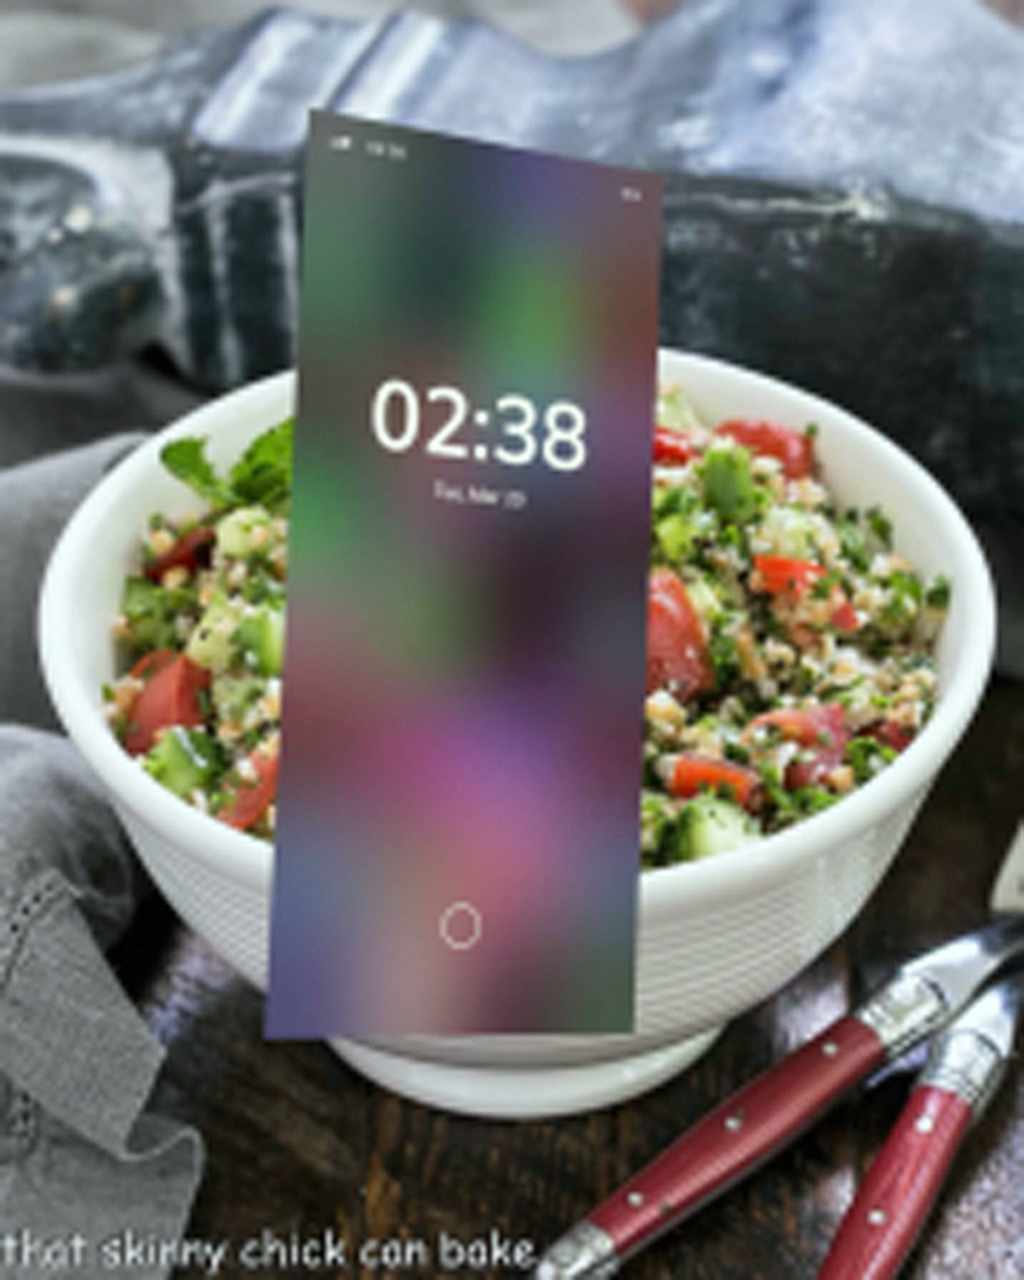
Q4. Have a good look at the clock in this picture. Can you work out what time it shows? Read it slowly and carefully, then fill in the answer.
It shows 2:38
